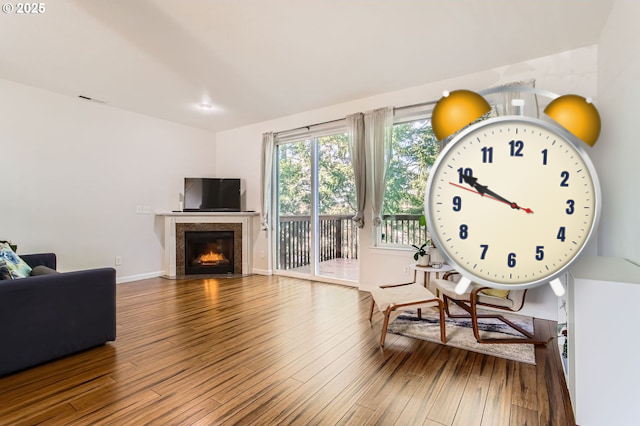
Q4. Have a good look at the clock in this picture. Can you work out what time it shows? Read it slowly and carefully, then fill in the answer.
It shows 9:49:48
